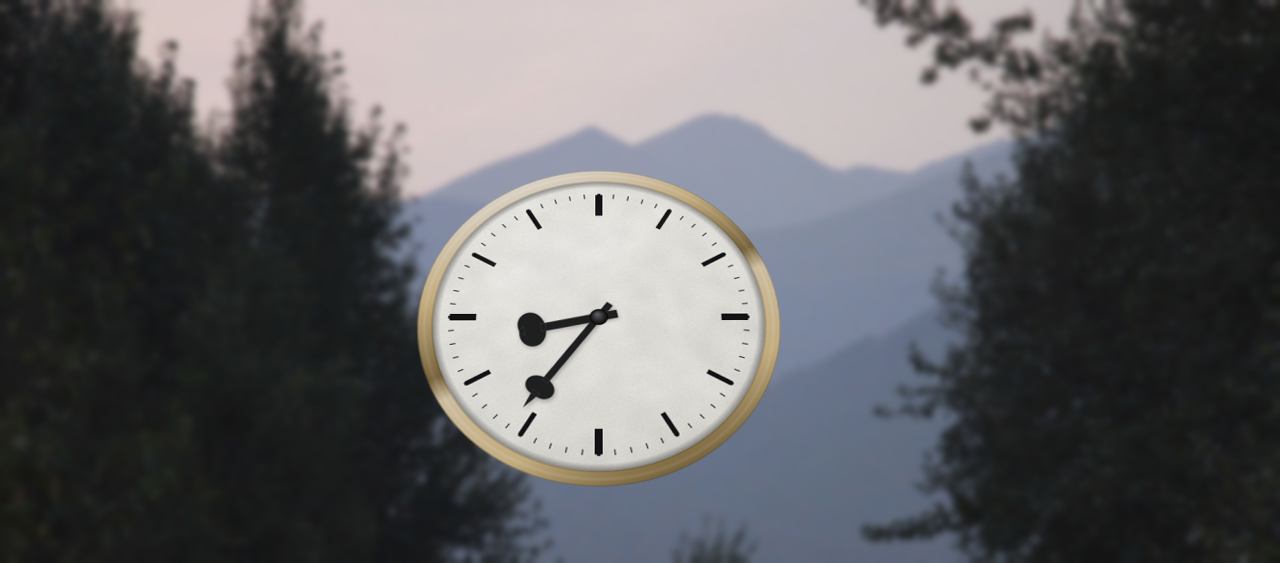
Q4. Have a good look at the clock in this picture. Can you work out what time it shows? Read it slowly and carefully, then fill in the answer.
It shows 8:36
